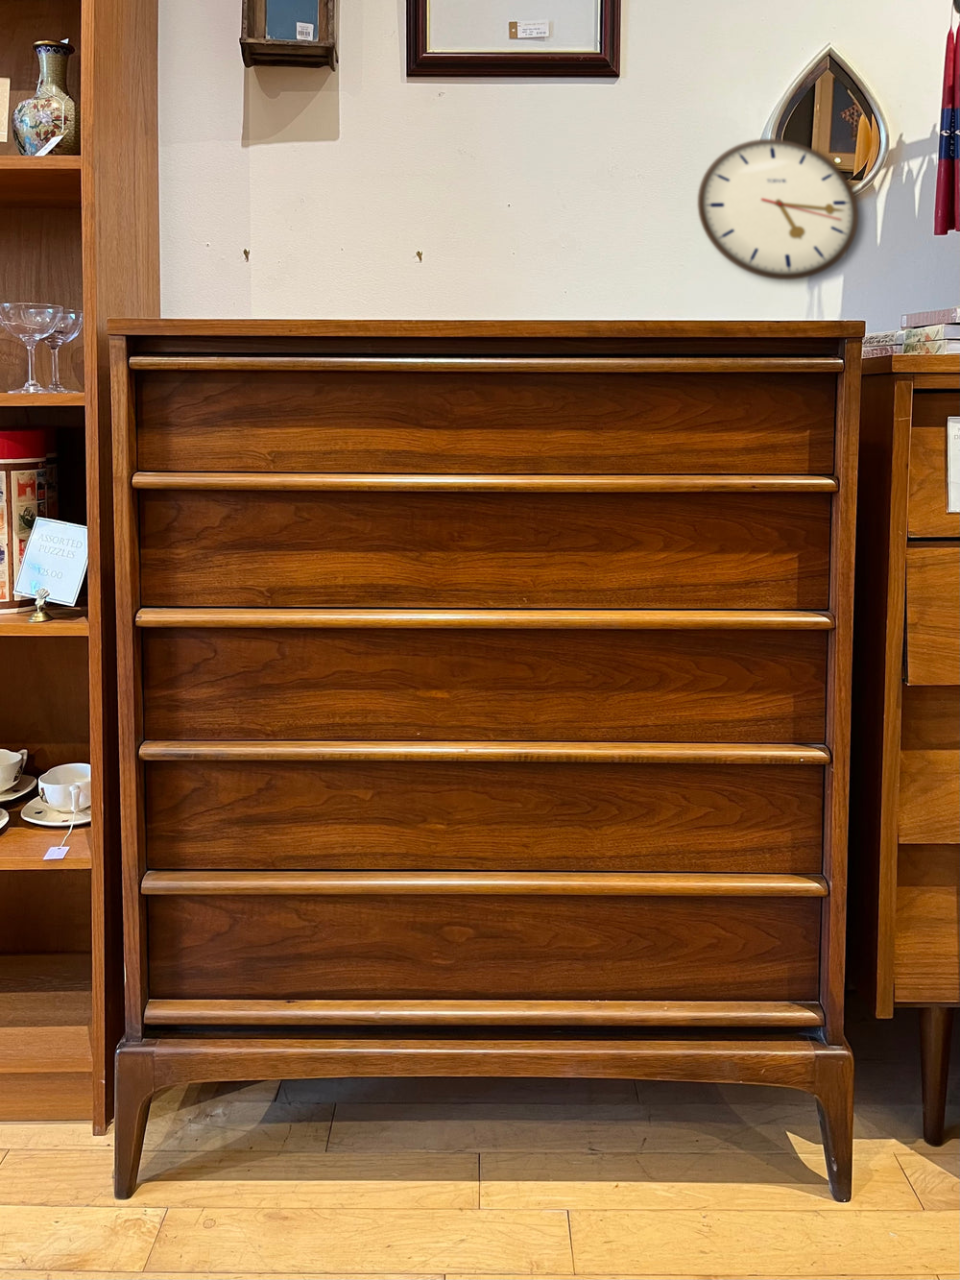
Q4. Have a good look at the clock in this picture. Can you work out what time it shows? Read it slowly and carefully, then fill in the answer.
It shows 5:16:18
